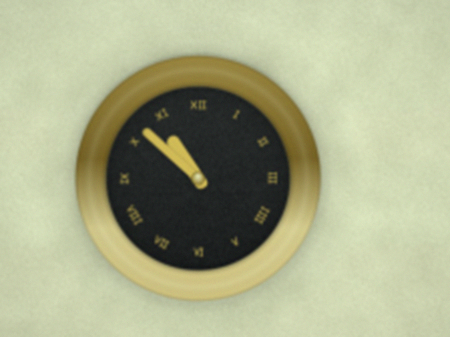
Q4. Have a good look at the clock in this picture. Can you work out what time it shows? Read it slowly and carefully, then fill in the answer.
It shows 10:52
